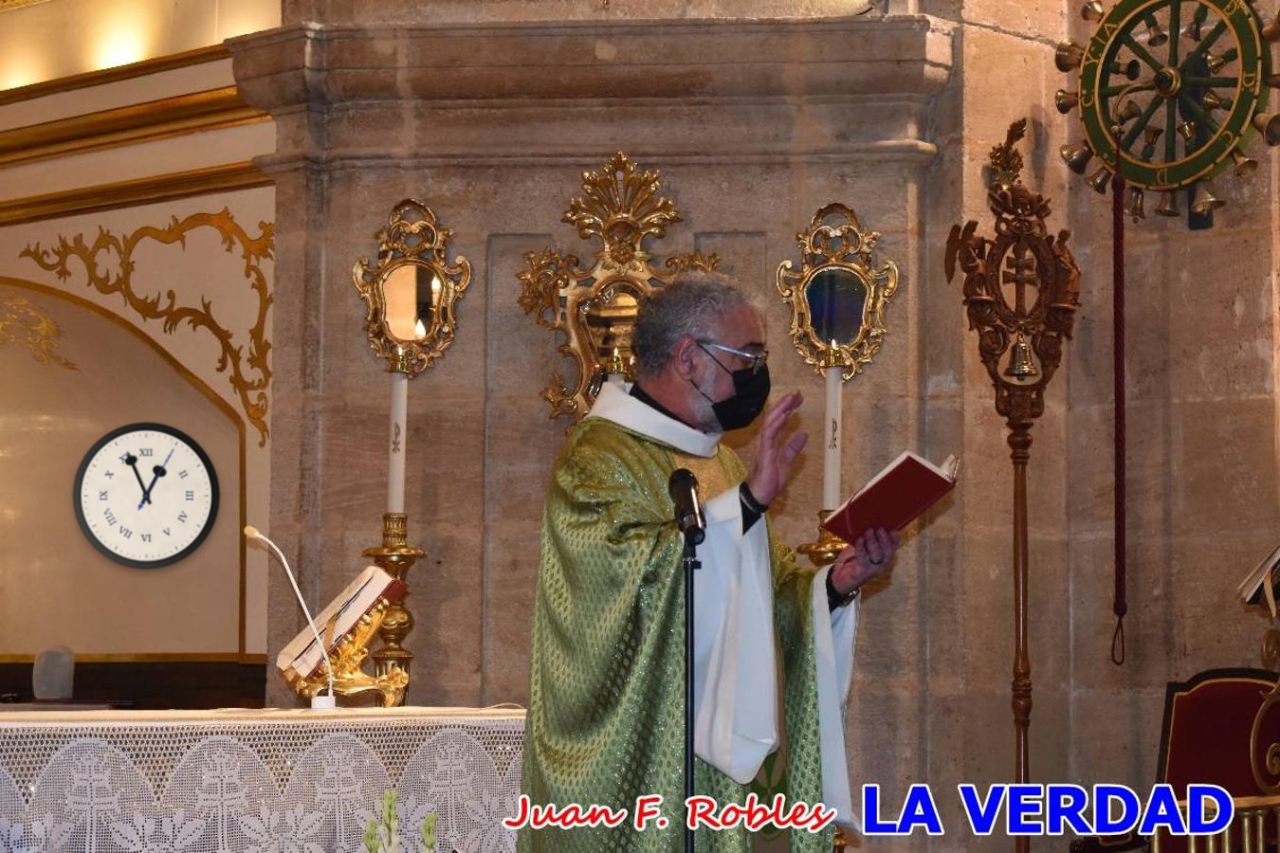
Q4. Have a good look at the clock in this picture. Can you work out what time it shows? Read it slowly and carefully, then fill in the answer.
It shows 12:56:05
